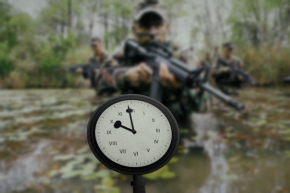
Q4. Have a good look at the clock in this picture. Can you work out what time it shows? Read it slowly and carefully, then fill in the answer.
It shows 9:59
